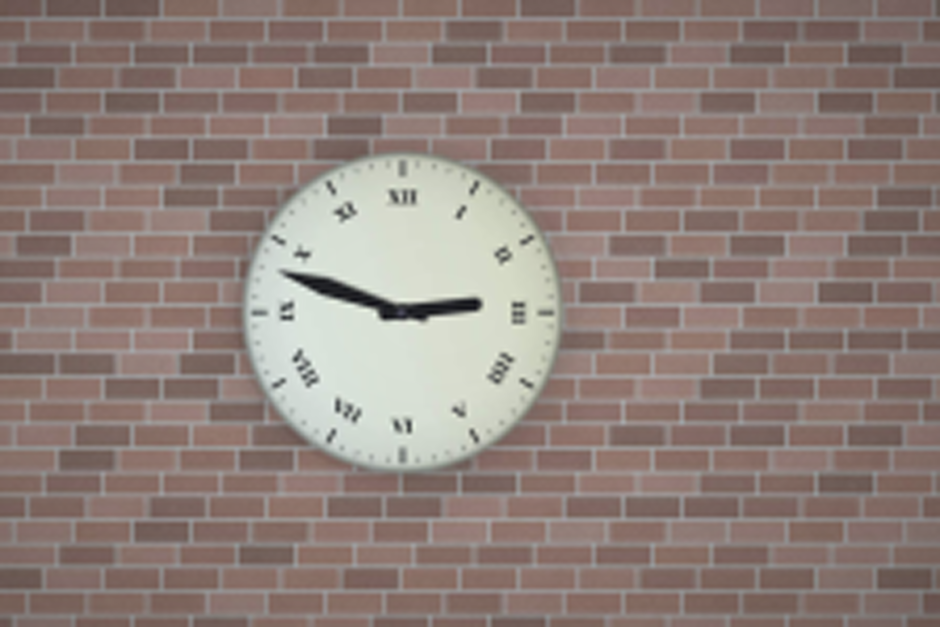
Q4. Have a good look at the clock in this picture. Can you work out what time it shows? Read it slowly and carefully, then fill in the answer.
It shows 2:48
